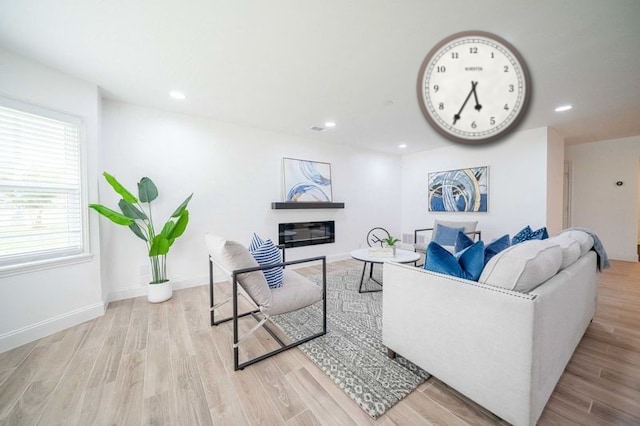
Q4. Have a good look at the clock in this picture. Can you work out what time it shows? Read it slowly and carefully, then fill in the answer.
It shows 5:35
